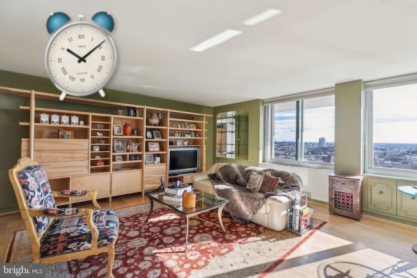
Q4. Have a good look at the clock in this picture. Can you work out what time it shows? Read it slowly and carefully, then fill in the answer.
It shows 10:09
